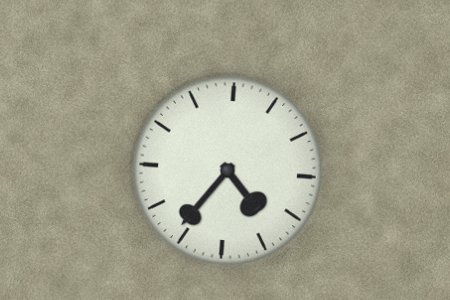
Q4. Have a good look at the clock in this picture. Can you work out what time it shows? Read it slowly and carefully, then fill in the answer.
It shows 4:36
